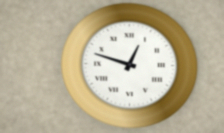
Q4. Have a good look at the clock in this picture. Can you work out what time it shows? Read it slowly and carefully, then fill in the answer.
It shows 12:48
